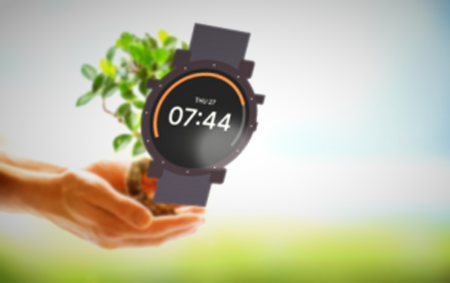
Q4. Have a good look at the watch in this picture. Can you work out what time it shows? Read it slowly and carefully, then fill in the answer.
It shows 7:44
